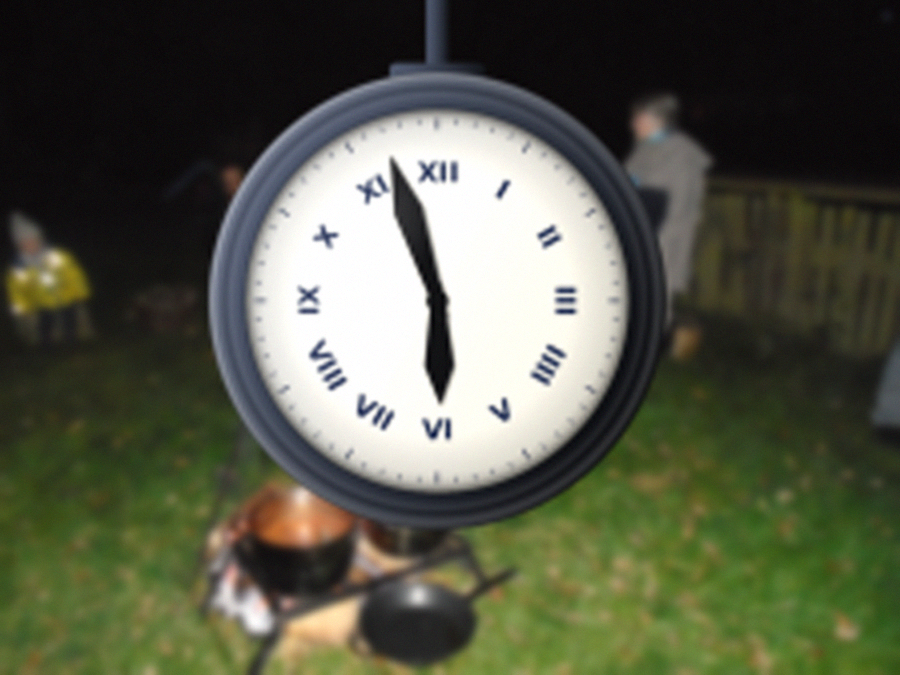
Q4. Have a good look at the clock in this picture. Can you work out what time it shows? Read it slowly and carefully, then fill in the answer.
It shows 5:57
